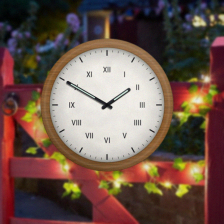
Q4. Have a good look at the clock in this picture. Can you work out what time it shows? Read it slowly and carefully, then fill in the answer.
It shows 1:50
